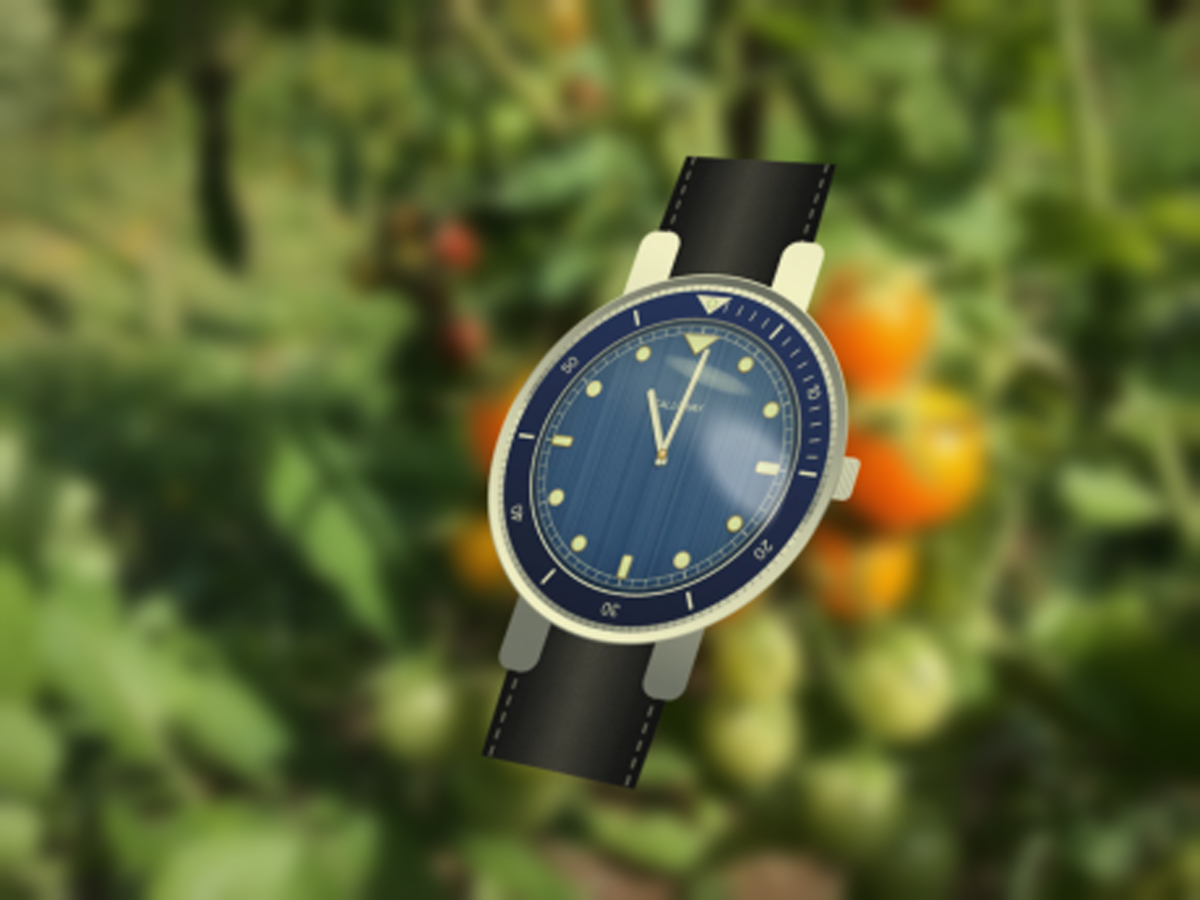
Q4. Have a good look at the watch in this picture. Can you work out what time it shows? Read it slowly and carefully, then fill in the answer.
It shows 11:01
